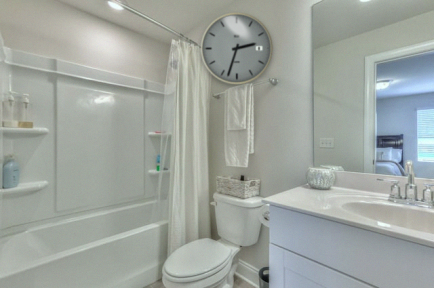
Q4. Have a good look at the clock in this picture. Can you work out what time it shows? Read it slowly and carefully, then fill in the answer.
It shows 2:33
